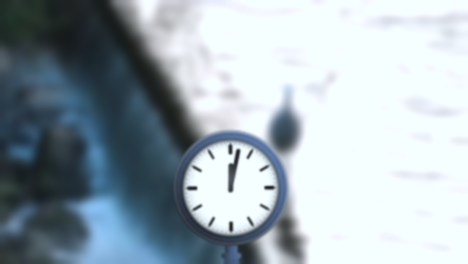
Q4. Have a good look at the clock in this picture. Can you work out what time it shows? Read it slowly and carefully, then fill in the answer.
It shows 12:02
